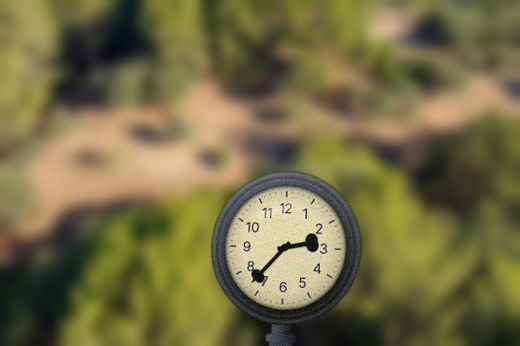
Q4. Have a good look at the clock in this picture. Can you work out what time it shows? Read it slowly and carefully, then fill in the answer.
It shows 2:37
